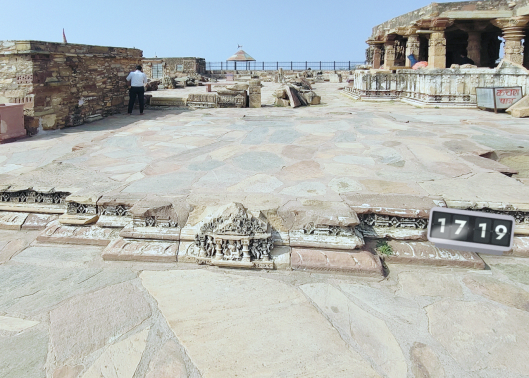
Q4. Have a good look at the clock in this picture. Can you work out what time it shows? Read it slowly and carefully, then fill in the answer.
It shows 17:19
